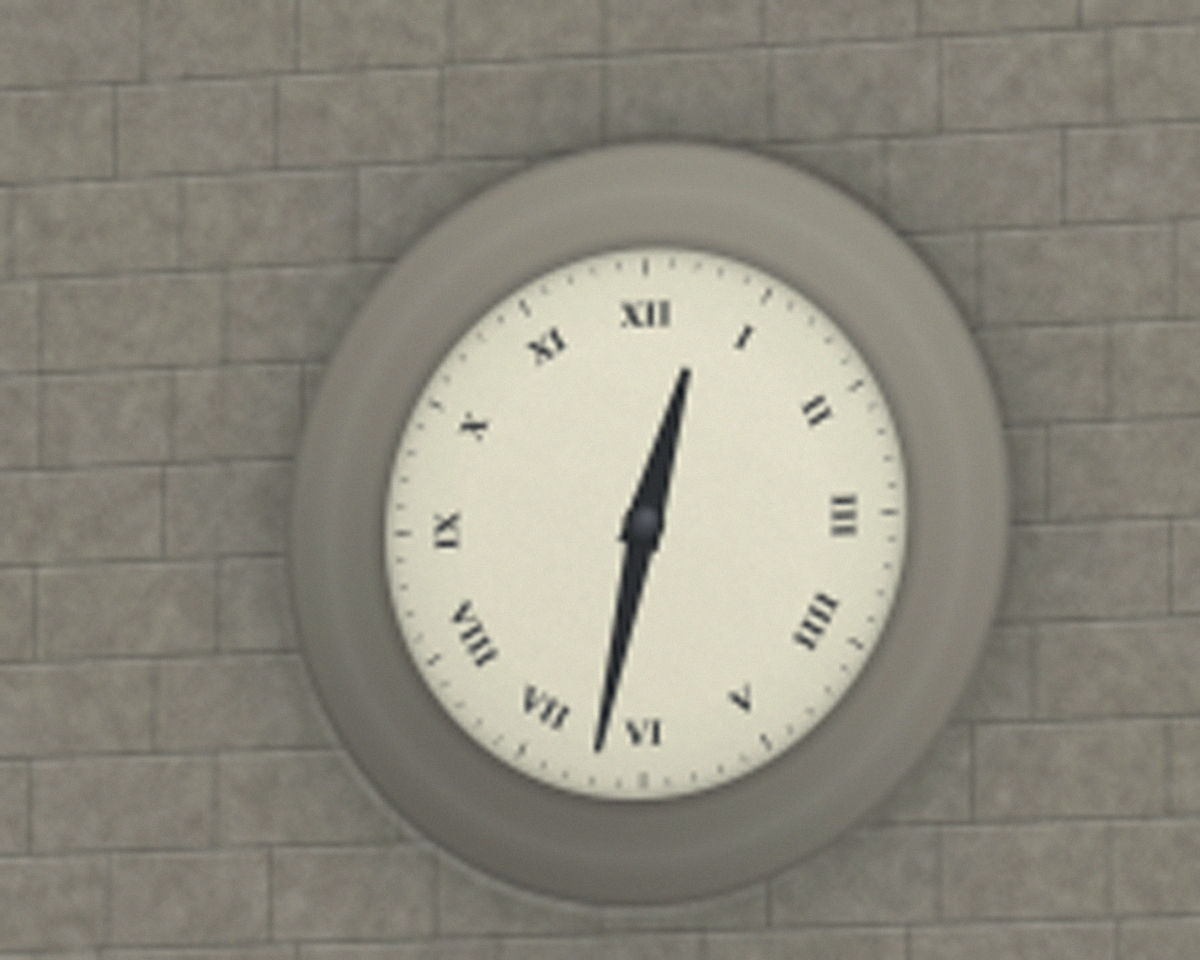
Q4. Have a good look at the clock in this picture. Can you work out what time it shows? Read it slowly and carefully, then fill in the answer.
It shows 12:32
